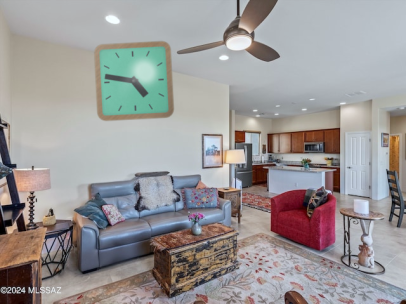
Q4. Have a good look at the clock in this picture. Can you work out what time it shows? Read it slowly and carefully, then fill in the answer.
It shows 4:47
